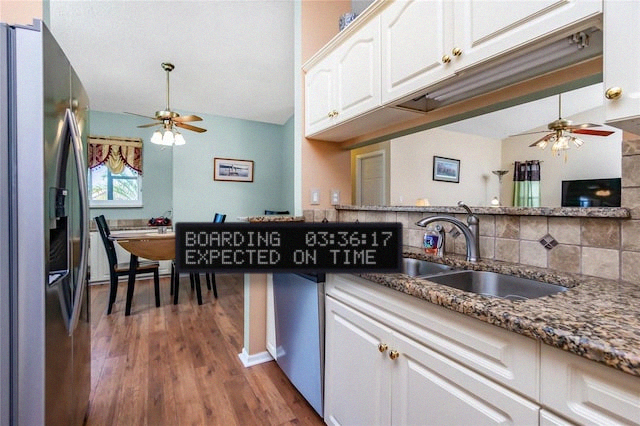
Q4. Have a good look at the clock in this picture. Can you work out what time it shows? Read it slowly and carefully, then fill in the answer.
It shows 3:36:17
